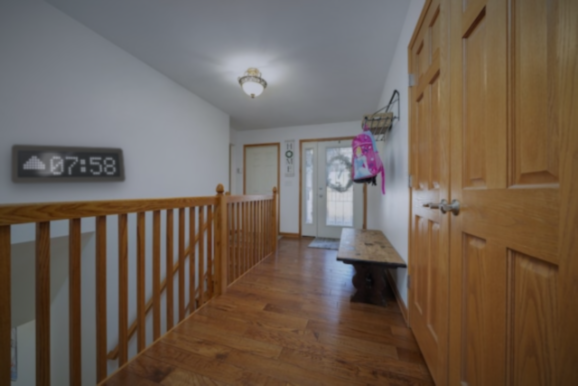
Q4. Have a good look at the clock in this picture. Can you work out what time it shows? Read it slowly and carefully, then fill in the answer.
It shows 7:58
